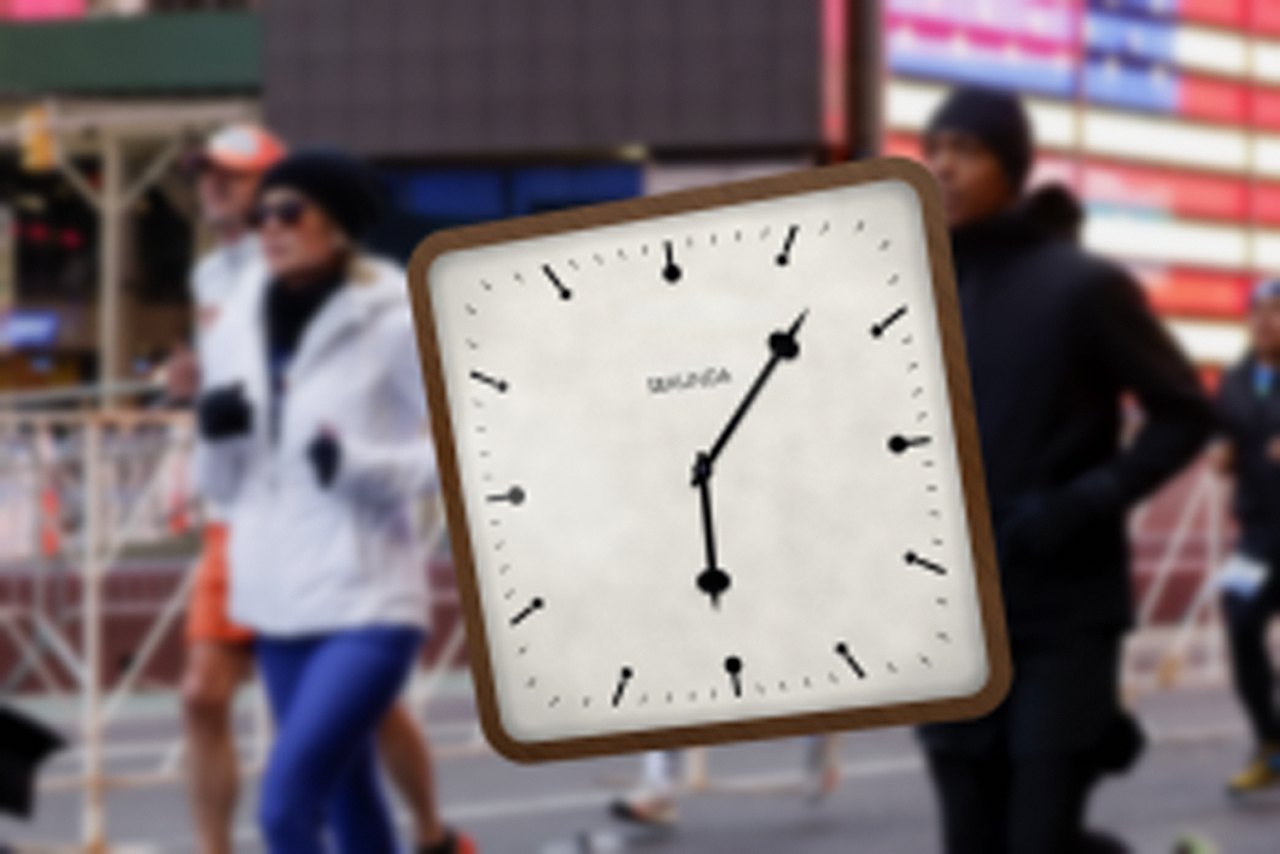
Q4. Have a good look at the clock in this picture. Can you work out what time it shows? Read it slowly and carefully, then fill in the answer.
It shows 6:07
